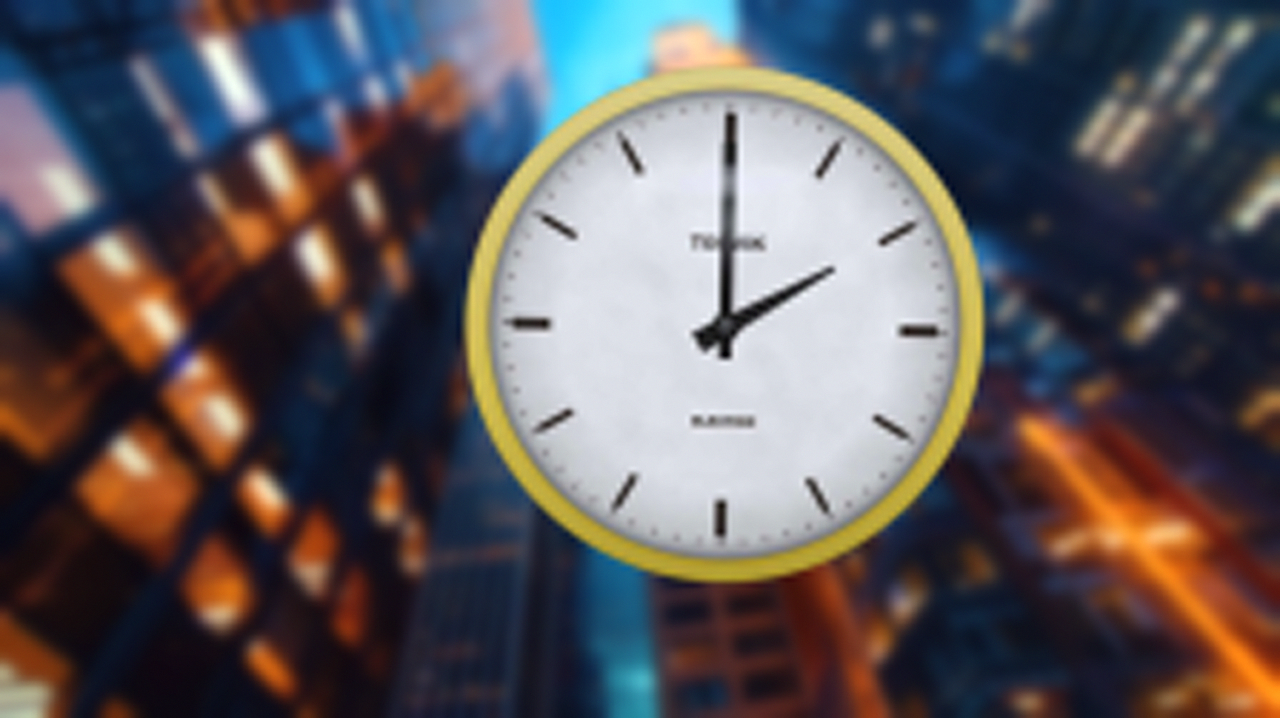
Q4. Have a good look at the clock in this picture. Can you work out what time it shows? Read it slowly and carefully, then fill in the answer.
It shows 2:00
